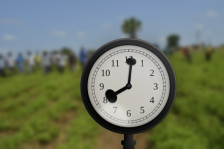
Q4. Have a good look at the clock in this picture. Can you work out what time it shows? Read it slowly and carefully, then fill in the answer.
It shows 8:01
